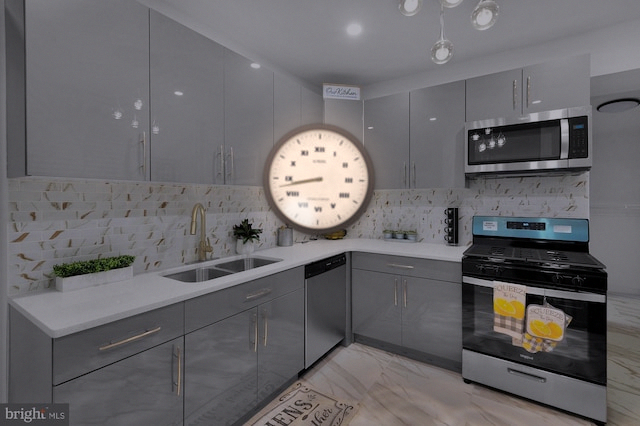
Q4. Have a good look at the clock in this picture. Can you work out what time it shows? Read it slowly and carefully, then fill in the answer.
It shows 8:43
